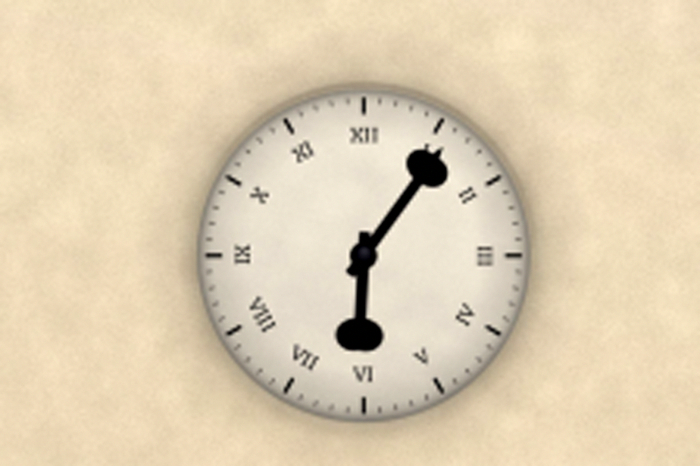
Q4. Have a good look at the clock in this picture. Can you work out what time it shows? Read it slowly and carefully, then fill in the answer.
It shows 6:06
